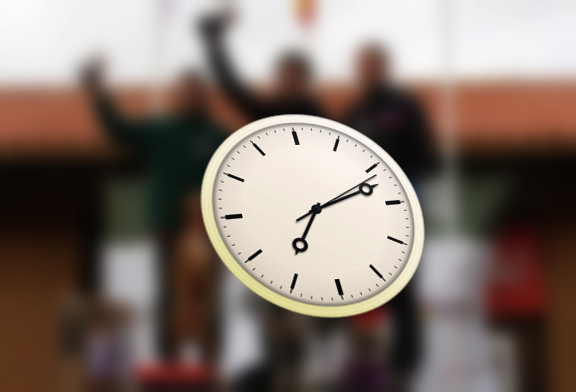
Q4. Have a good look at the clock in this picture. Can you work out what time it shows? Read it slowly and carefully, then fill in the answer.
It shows 7:12:11
